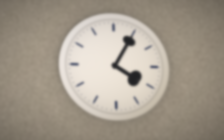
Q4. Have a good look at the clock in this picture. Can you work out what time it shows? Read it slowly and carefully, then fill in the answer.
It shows 4:05
